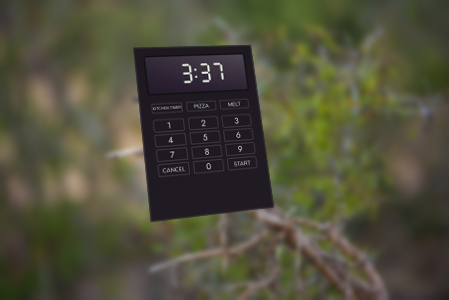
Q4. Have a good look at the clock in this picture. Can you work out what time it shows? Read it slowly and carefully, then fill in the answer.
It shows 3:37
